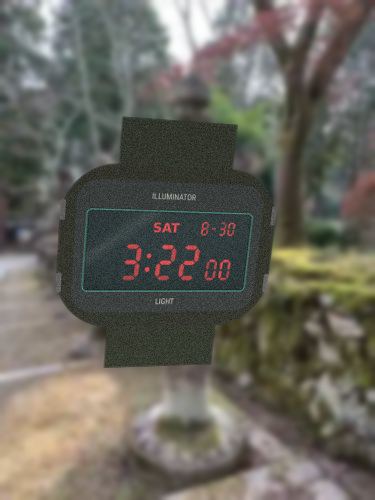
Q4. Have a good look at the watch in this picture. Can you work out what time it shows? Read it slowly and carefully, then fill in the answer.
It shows 3:22:00
